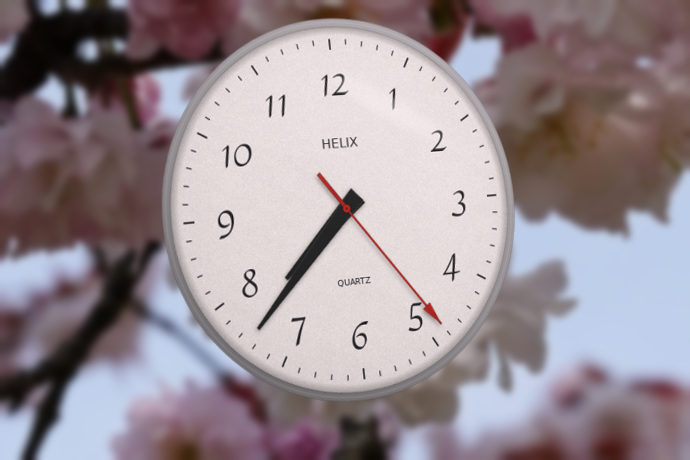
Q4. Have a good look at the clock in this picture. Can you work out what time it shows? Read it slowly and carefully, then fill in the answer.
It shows 7:37:24
